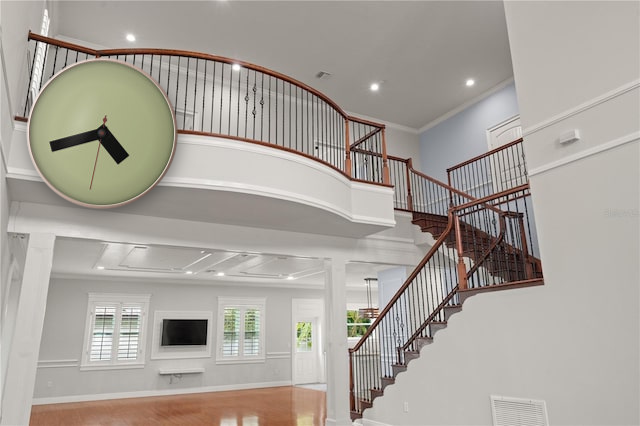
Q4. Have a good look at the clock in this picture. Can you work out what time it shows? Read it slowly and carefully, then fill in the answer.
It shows 4:42:32
